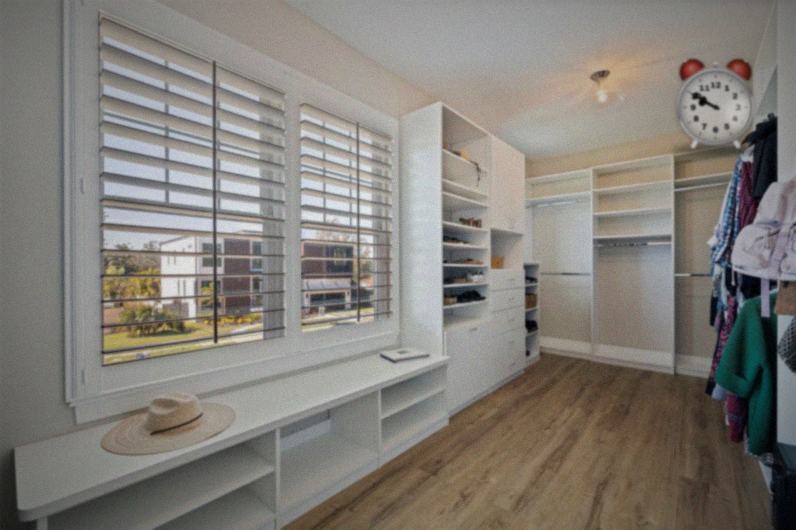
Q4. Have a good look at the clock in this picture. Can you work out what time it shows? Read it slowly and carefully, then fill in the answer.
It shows 9:50
